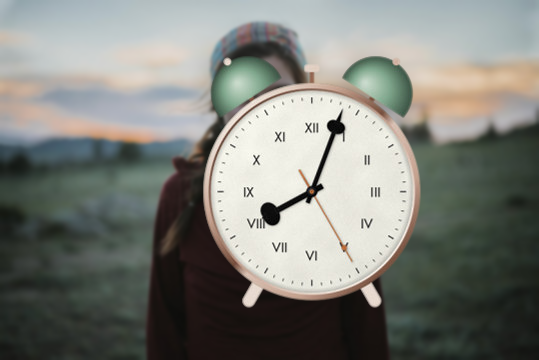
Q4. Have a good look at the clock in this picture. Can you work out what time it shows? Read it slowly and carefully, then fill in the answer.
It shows 8:03:25
